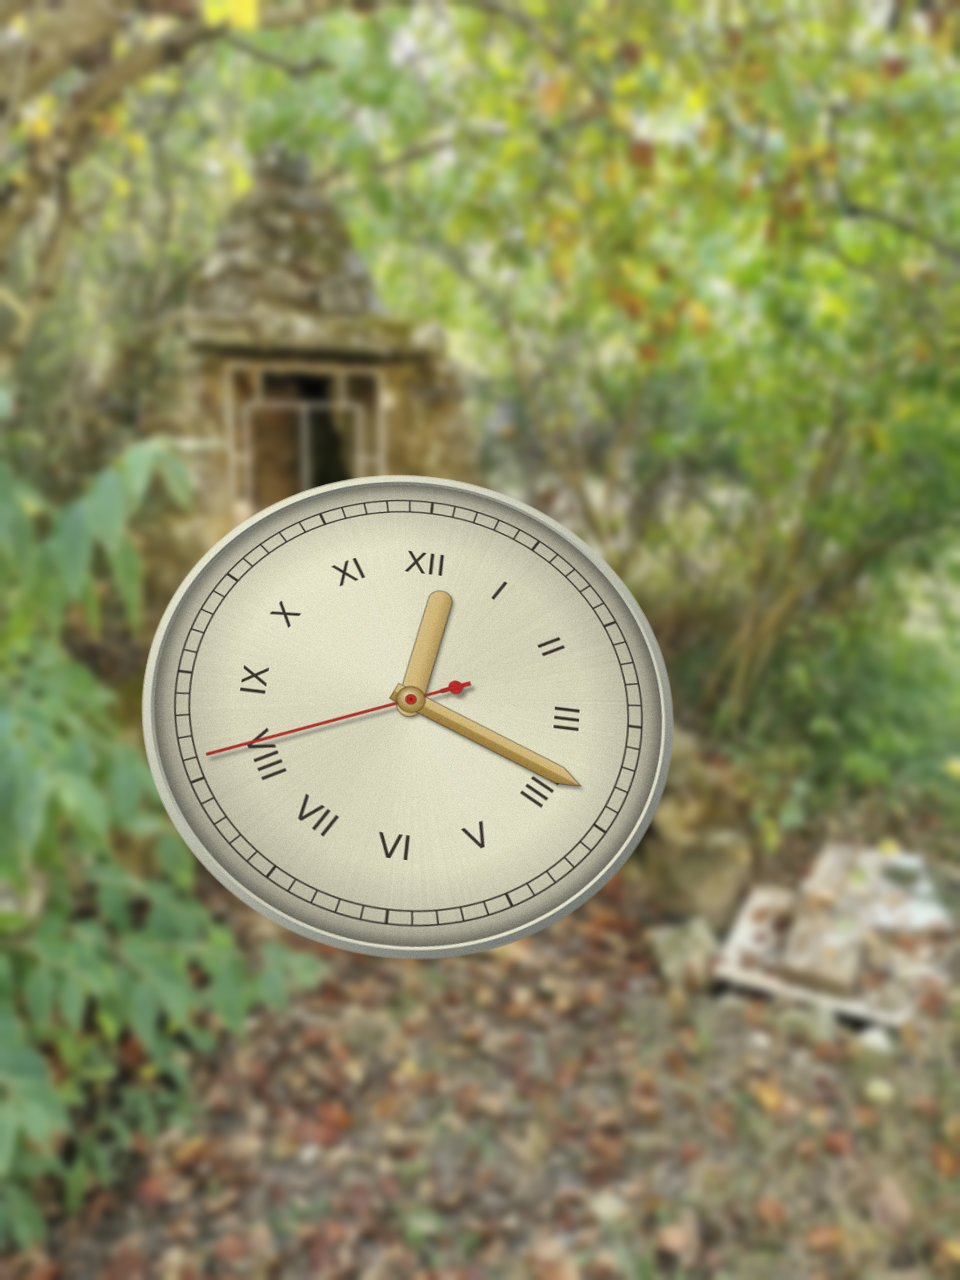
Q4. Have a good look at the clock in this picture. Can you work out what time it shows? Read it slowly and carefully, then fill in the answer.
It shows 12:18:41
